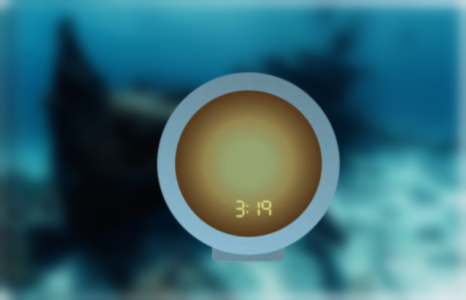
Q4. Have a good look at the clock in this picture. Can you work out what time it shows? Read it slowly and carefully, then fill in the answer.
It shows 3:19
